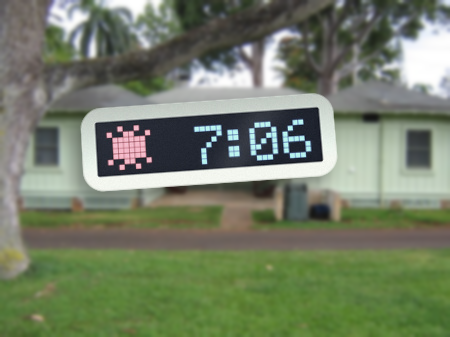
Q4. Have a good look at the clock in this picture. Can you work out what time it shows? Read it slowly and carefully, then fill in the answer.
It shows 7:06
